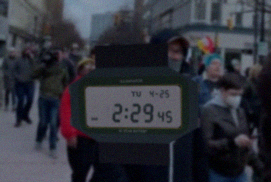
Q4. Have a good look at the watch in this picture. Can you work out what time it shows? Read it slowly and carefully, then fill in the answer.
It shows 2:29:45
